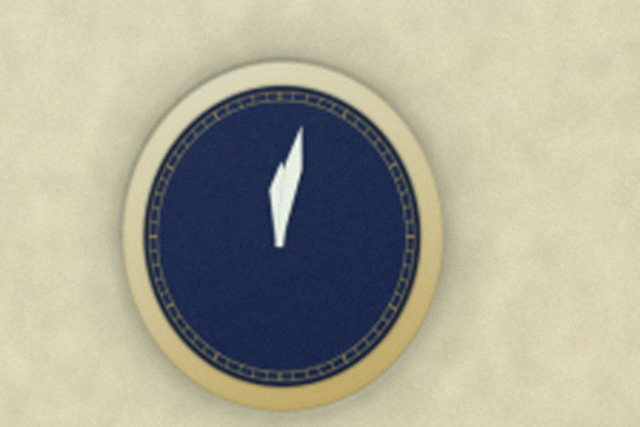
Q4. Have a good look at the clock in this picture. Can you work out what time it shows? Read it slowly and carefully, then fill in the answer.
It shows 12:02
